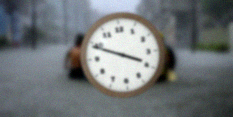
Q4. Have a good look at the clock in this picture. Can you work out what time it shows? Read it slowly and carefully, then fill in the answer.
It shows 3:49
